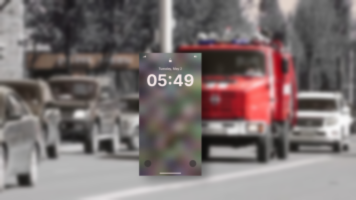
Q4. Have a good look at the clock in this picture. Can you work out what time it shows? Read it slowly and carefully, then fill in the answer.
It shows 5:49
